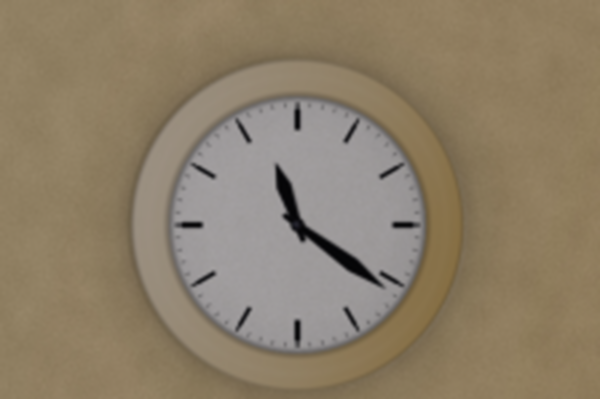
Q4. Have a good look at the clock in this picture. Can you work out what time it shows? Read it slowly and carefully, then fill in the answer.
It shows 11:21
